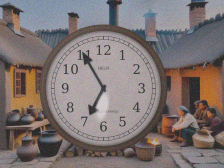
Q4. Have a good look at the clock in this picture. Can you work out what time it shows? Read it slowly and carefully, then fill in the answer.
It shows 6:55
